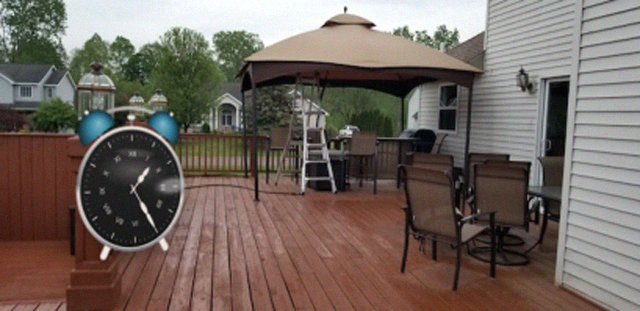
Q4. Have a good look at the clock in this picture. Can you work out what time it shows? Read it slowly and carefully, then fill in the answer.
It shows 1:25
